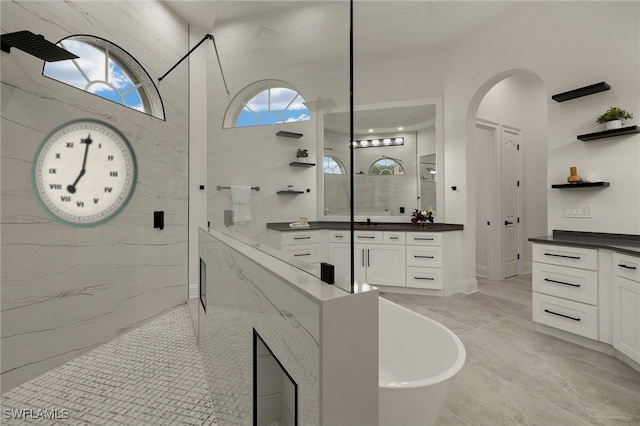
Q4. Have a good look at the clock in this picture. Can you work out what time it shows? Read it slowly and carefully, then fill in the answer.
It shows 7:01
